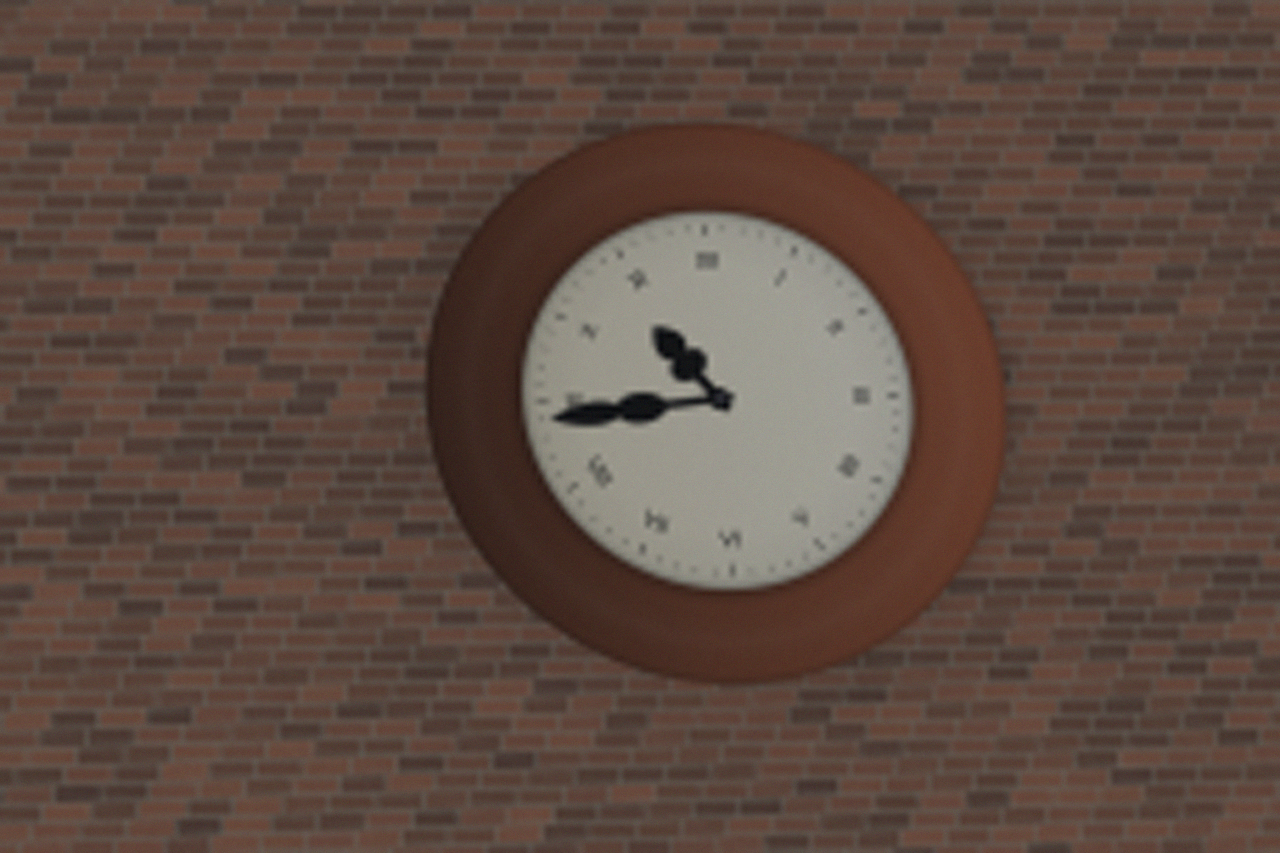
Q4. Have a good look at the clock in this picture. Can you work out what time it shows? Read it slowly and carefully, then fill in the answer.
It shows 10:44
